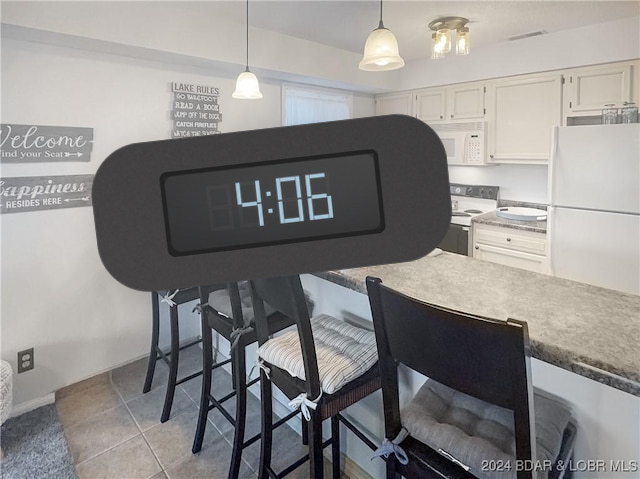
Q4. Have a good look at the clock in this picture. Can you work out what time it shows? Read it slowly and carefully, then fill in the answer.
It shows 4:06
